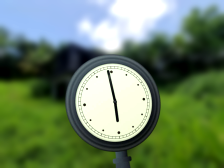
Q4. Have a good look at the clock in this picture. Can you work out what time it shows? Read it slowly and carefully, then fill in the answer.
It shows 5:59
